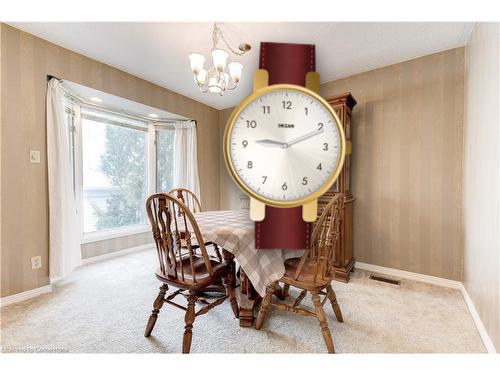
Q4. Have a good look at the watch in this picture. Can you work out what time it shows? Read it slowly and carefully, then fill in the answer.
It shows 9:11
